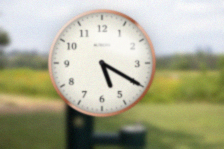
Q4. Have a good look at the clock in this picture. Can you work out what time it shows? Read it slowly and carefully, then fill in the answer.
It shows 5:20
